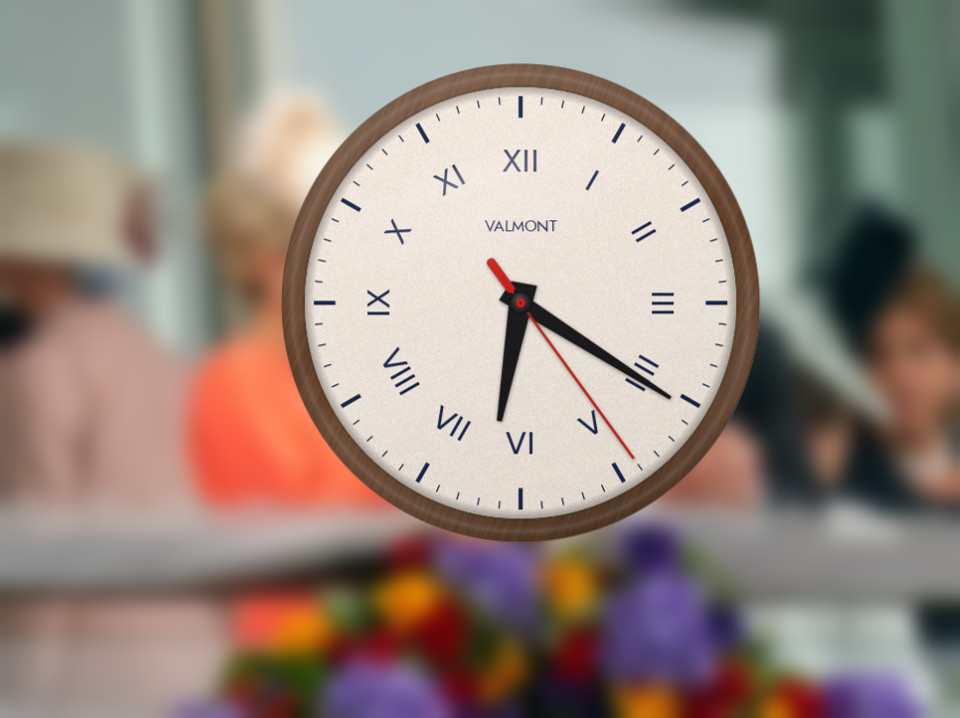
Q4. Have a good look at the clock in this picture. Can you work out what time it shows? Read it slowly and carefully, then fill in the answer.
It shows 6:20:24
